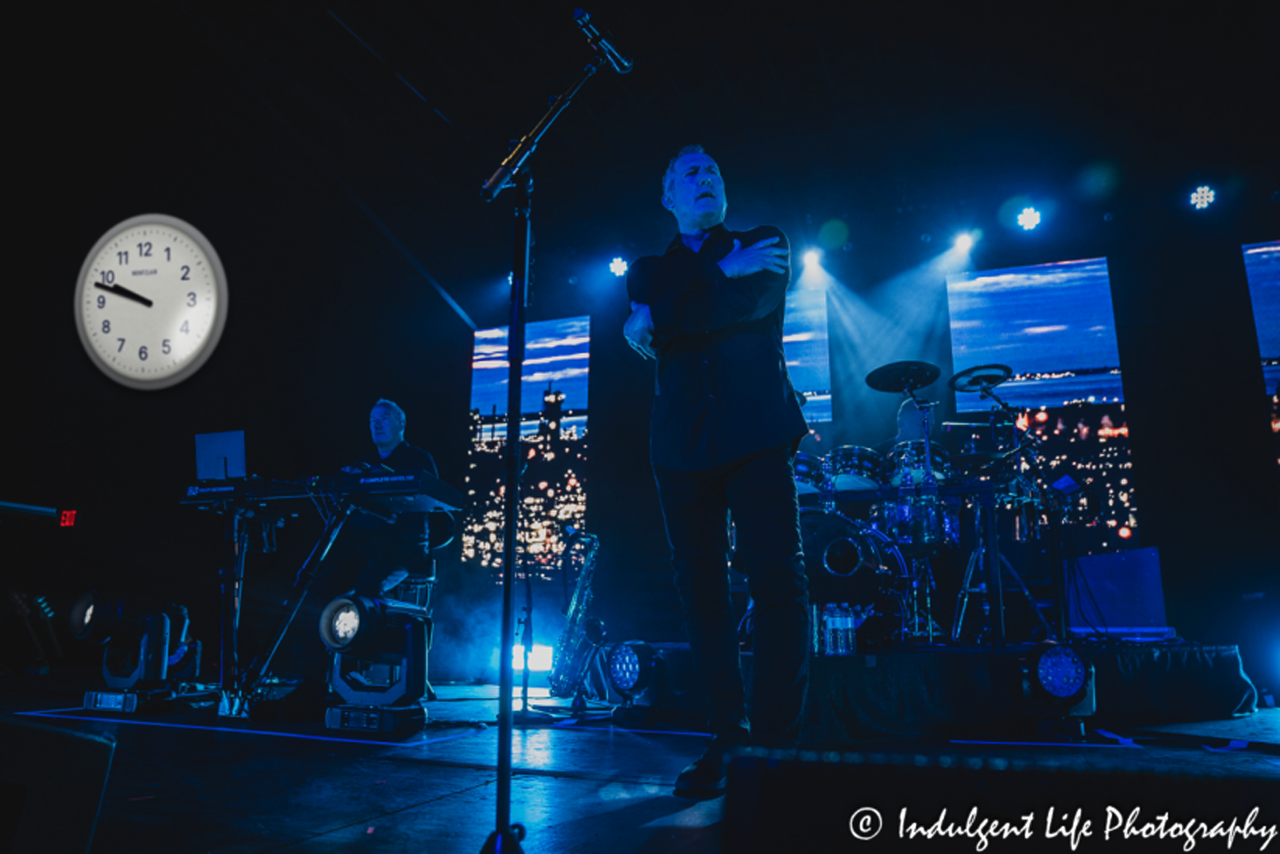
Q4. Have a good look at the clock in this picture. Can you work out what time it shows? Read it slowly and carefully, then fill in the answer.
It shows 9:48
